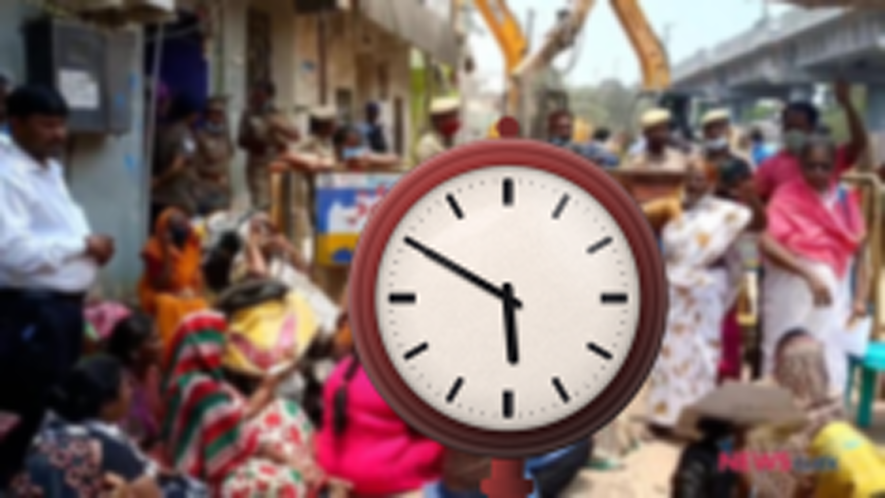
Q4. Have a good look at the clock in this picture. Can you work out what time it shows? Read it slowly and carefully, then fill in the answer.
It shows 5:50
